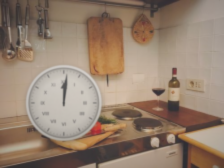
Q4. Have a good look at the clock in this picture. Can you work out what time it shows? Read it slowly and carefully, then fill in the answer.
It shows 12:01
